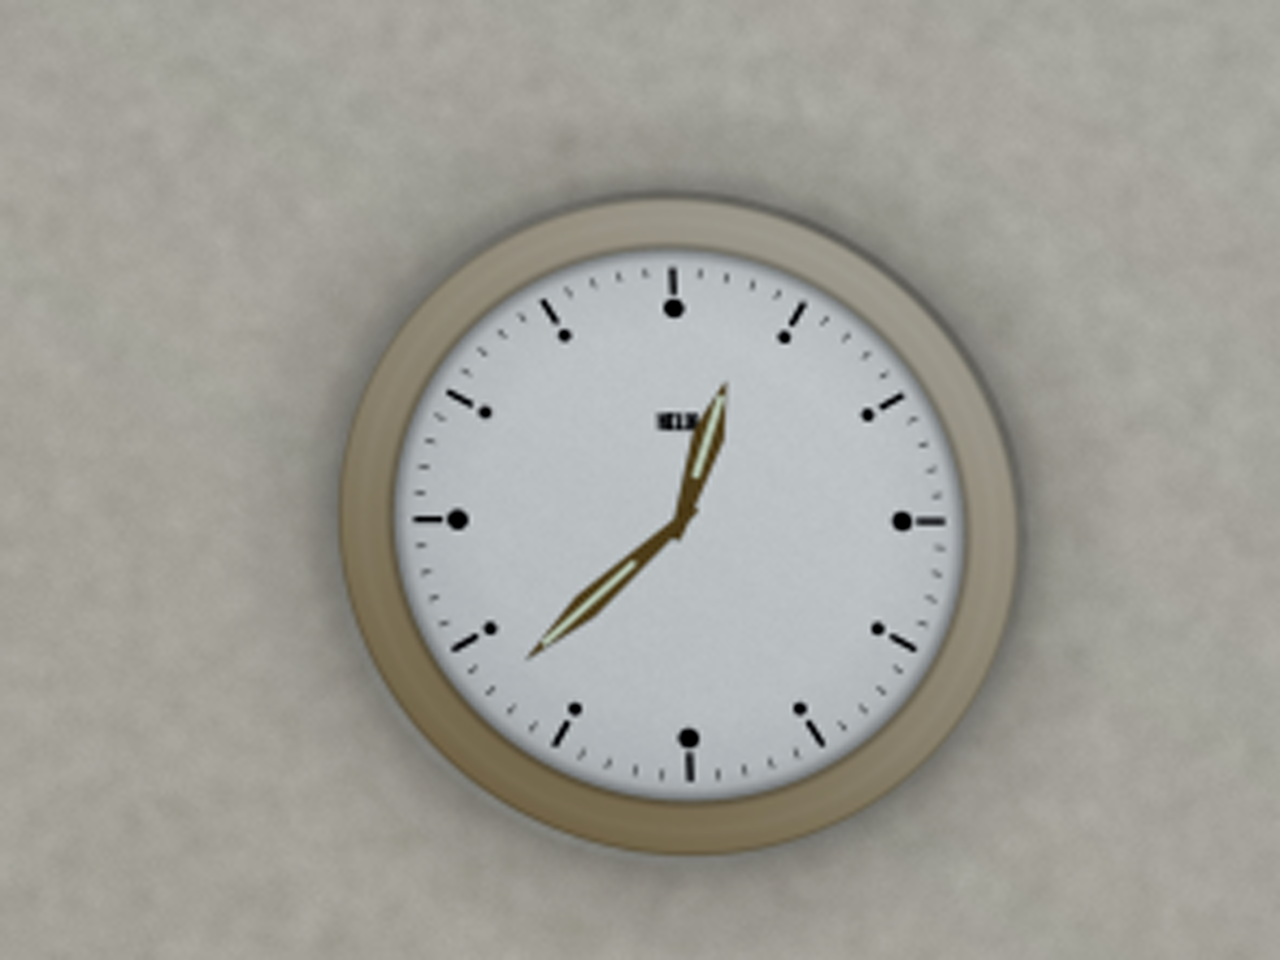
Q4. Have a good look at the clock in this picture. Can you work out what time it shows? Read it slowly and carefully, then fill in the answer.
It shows 12:38
